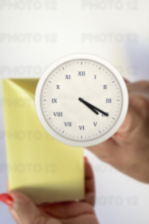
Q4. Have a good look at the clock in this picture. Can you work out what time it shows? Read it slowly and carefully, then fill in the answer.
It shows 4:20
